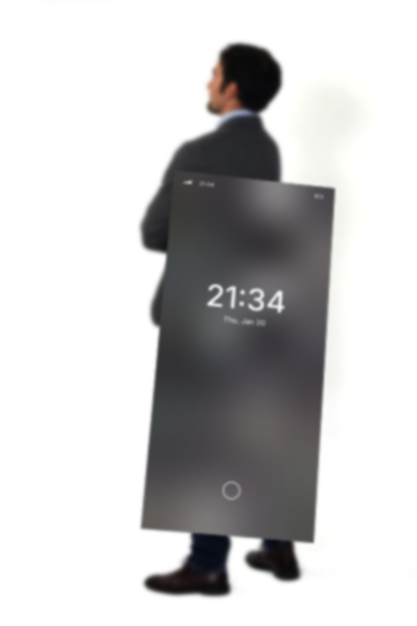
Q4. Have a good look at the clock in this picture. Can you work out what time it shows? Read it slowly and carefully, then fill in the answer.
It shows 21:34
